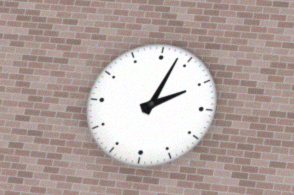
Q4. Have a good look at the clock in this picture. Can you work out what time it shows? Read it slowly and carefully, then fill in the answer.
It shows 2:03
